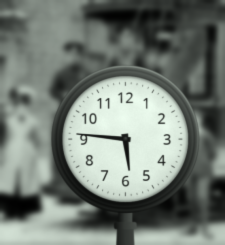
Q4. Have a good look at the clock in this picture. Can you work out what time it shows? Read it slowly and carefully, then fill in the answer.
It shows 5:46
